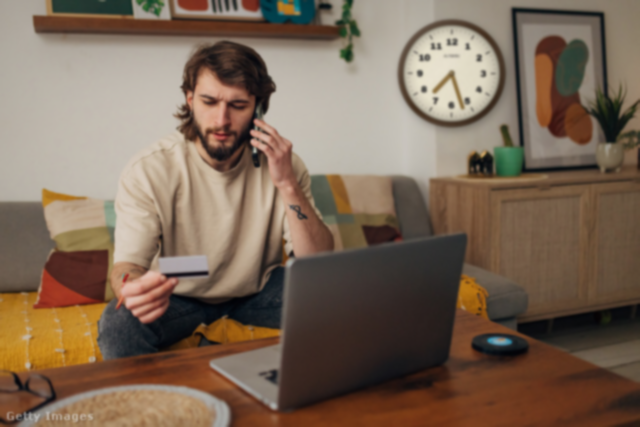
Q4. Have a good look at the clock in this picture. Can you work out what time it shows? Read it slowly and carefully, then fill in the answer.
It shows 7:27
